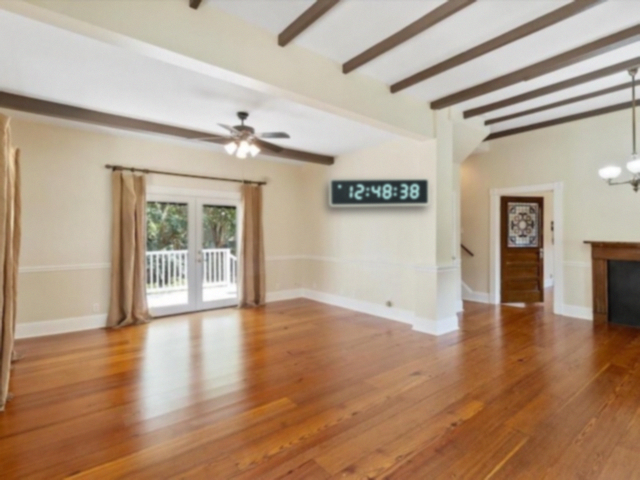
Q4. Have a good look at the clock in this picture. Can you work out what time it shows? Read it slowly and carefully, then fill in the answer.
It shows 12:48:38
